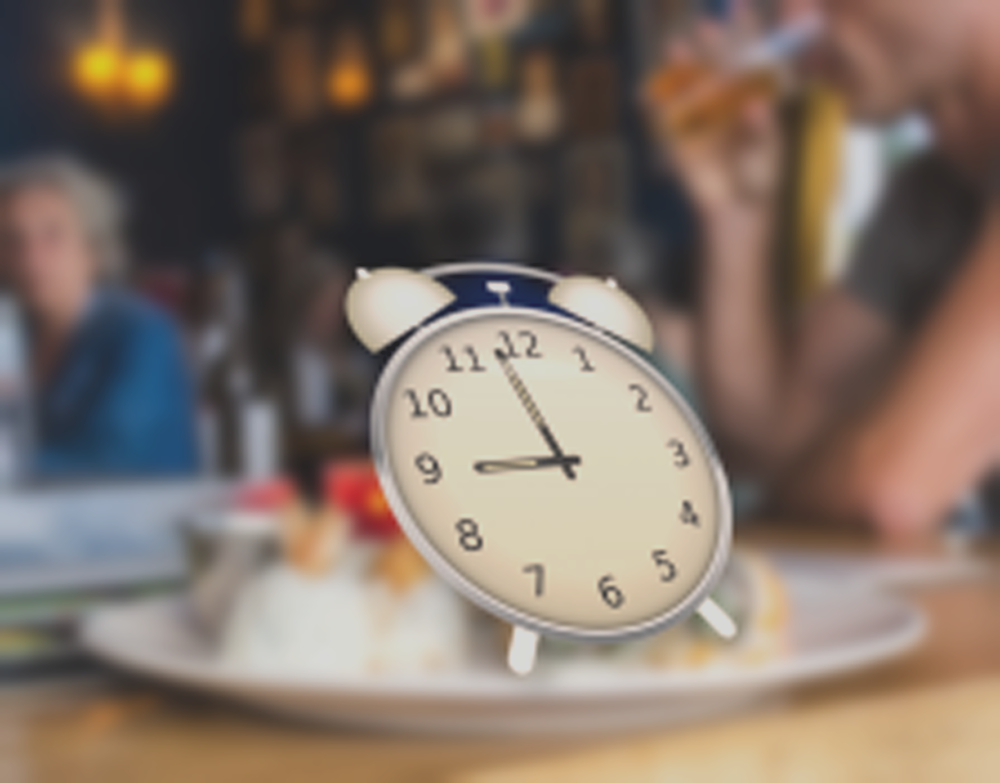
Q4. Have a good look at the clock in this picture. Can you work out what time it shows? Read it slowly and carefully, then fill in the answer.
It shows 8:58
